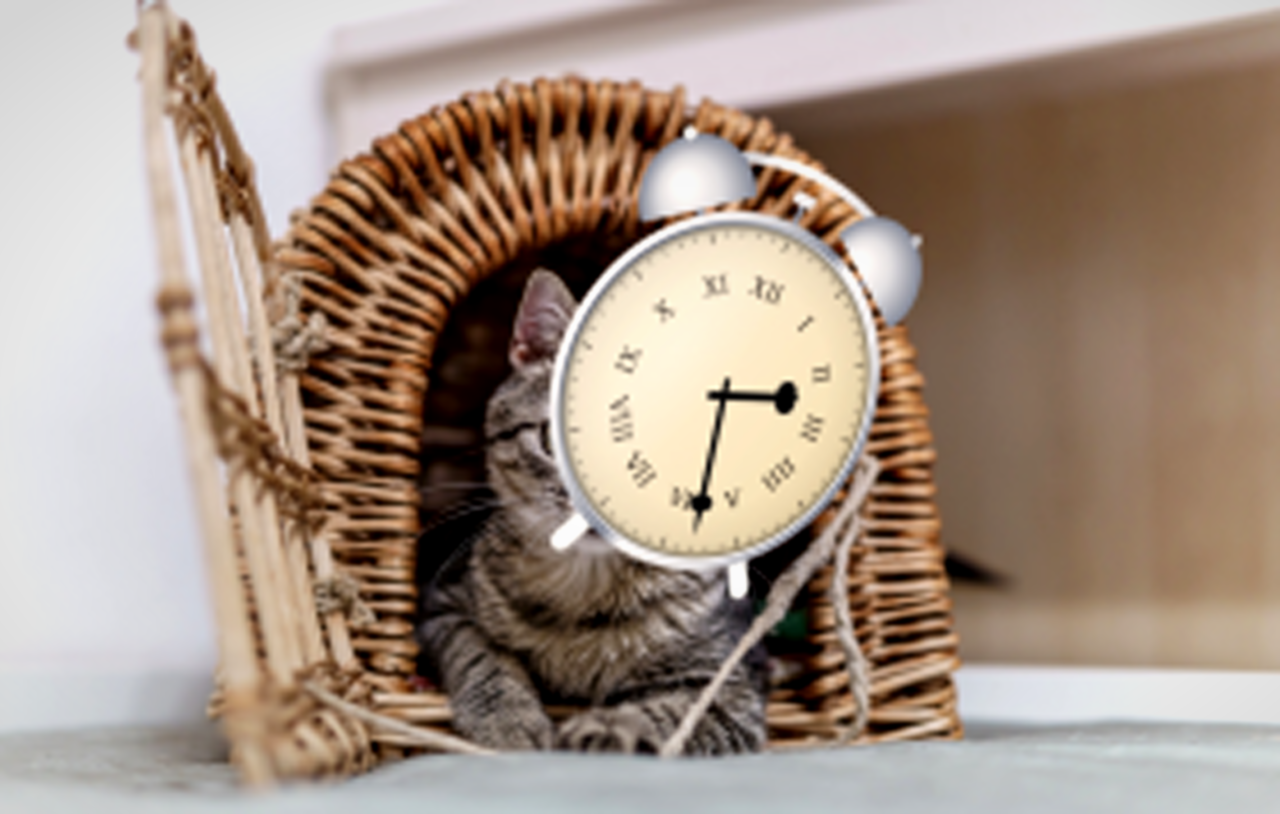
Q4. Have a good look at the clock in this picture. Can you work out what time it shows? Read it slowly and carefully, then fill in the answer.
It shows 2:28
